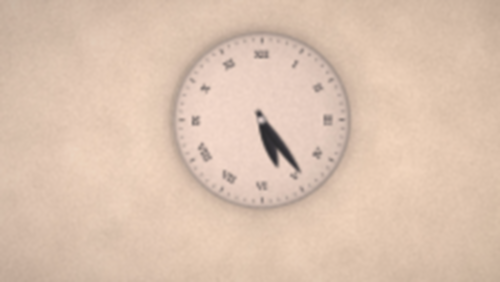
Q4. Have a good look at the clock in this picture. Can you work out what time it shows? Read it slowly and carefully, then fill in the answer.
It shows 5:24
